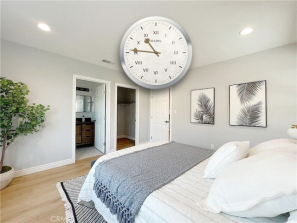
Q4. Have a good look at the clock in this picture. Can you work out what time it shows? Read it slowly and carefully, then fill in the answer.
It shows 10:46
